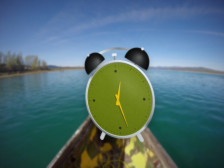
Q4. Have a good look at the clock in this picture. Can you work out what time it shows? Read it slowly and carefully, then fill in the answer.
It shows 12:27
